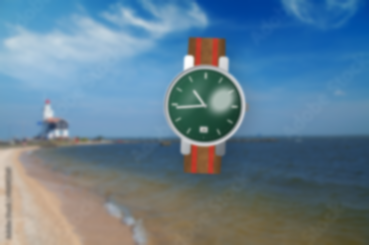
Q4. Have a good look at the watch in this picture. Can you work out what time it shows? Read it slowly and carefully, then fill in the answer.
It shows 10:44
